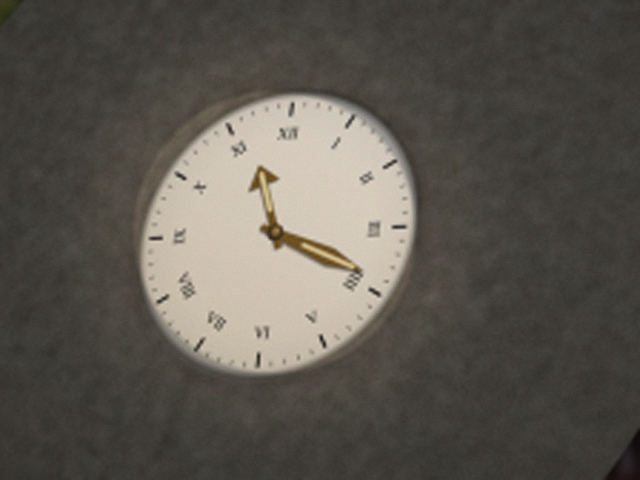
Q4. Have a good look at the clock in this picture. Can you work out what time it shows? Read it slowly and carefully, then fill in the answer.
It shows 11:19
